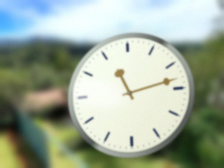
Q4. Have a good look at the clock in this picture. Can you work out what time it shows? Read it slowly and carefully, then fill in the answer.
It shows 11:13
